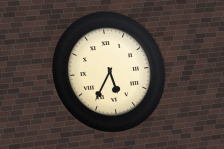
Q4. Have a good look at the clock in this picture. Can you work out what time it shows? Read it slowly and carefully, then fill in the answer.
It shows 5:36
